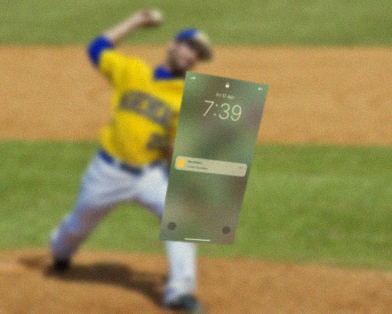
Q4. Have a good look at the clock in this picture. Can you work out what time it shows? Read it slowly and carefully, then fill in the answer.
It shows 7:39
